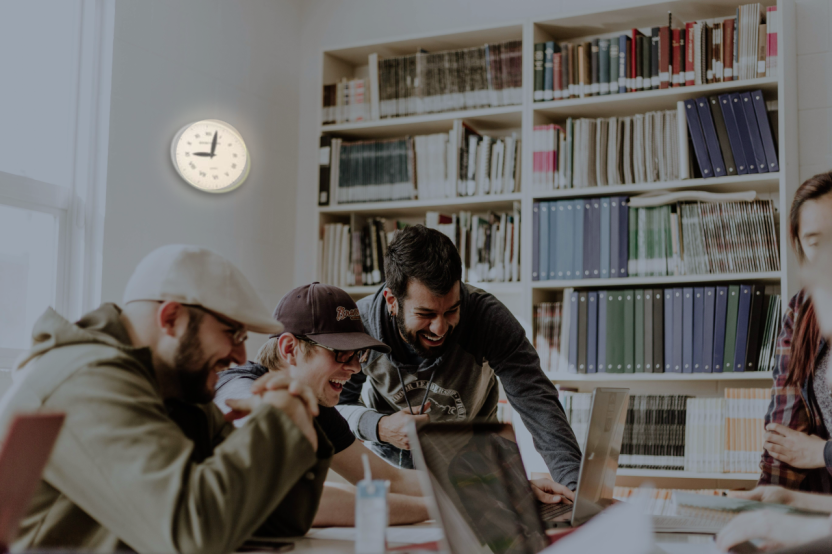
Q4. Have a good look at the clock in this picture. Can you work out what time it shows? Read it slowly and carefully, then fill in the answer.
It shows 9:03
